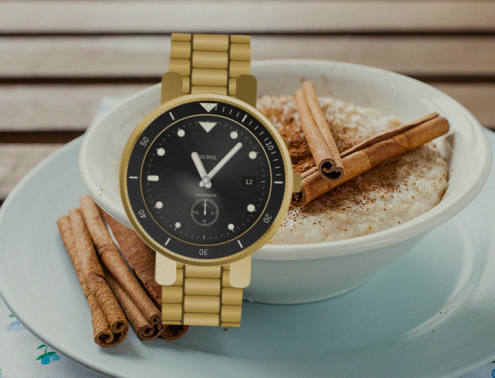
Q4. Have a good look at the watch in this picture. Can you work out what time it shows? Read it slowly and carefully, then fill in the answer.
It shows 11:07
